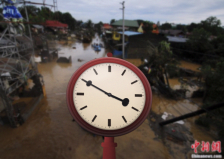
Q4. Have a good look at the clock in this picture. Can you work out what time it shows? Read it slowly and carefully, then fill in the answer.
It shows 3:50
